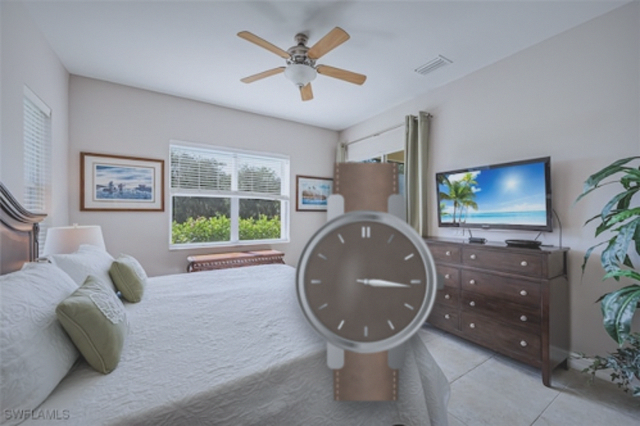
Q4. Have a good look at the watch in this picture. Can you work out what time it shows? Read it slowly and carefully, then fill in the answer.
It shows 3:16
